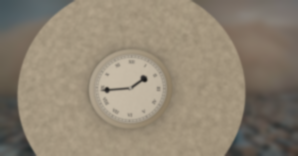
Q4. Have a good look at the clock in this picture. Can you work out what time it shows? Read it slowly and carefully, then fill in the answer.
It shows 1:44
